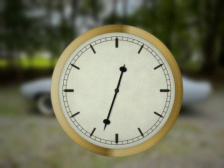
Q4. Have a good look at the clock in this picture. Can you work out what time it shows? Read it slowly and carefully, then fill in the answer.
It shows 12:33
